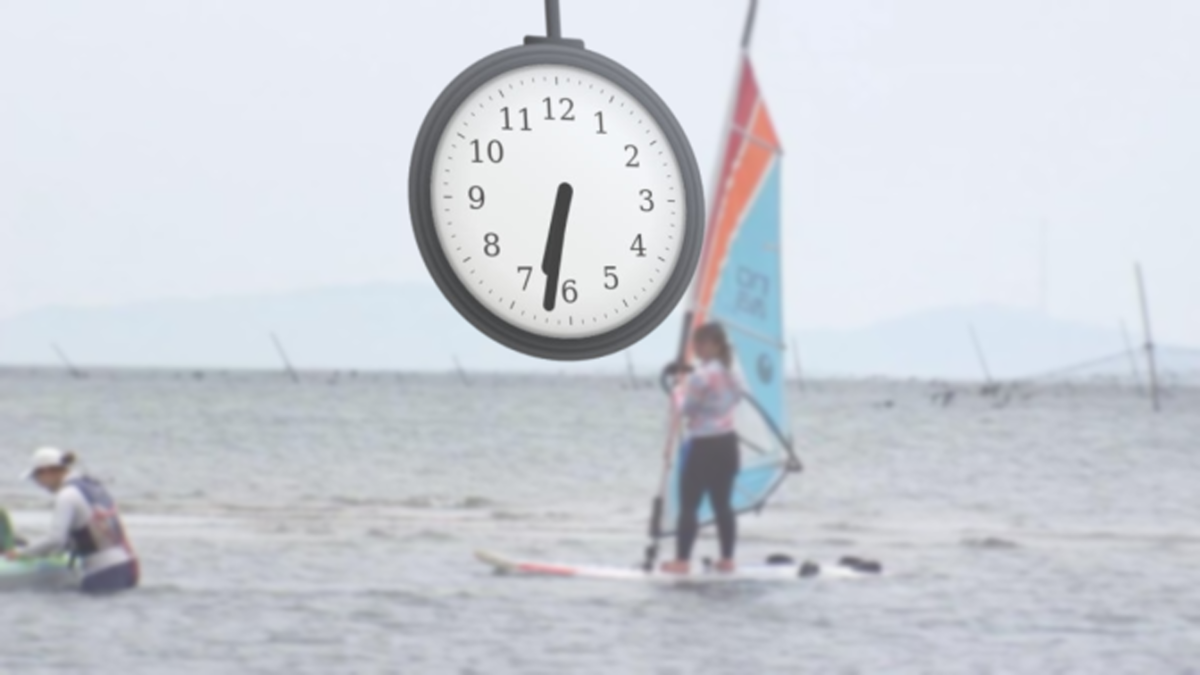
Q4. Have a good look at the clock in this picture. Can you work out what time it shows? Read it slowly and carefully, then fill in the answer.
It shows 6:32
